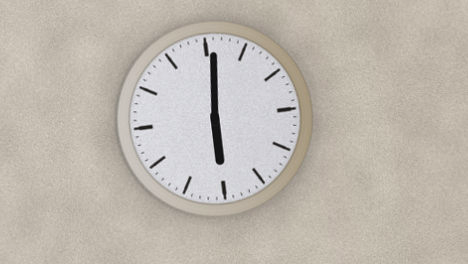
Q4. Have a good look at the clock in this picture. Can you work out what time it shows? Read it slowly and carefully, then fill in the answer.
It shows 6:01
